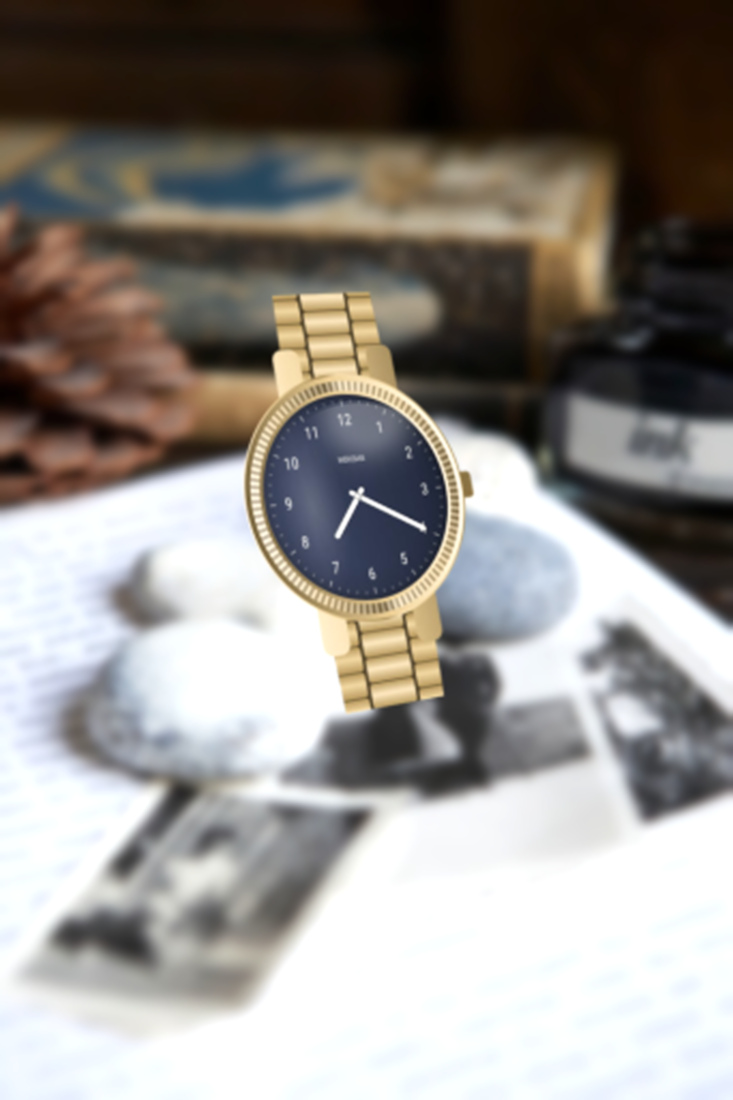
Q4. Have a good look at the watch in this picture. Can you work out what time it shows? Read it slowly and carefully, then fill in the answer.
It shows 7:20
